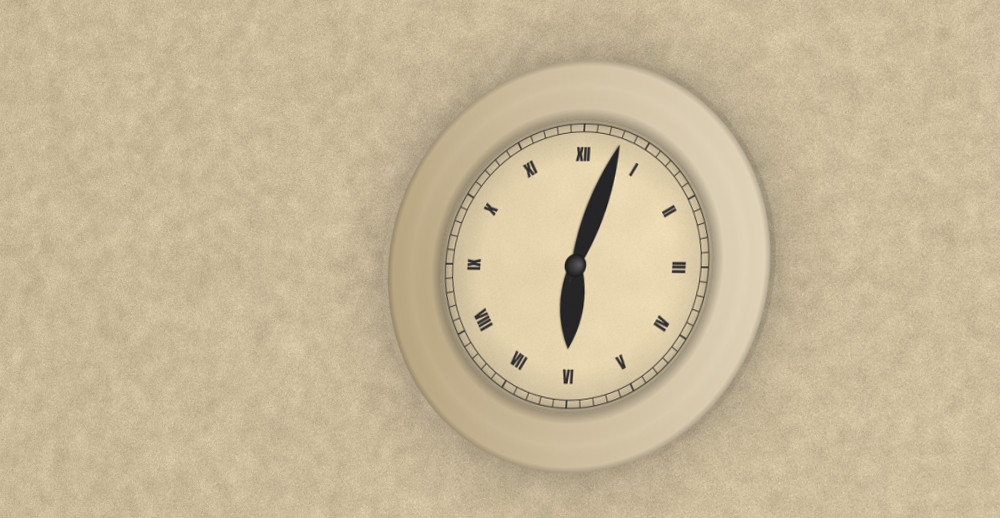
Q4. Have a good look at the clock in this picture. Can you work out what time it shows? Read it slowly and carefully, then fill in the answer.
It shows 6:03
